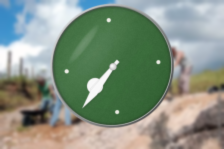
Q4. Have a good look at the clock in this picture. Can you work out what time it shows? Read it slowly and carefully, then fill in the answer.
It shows 7:37
